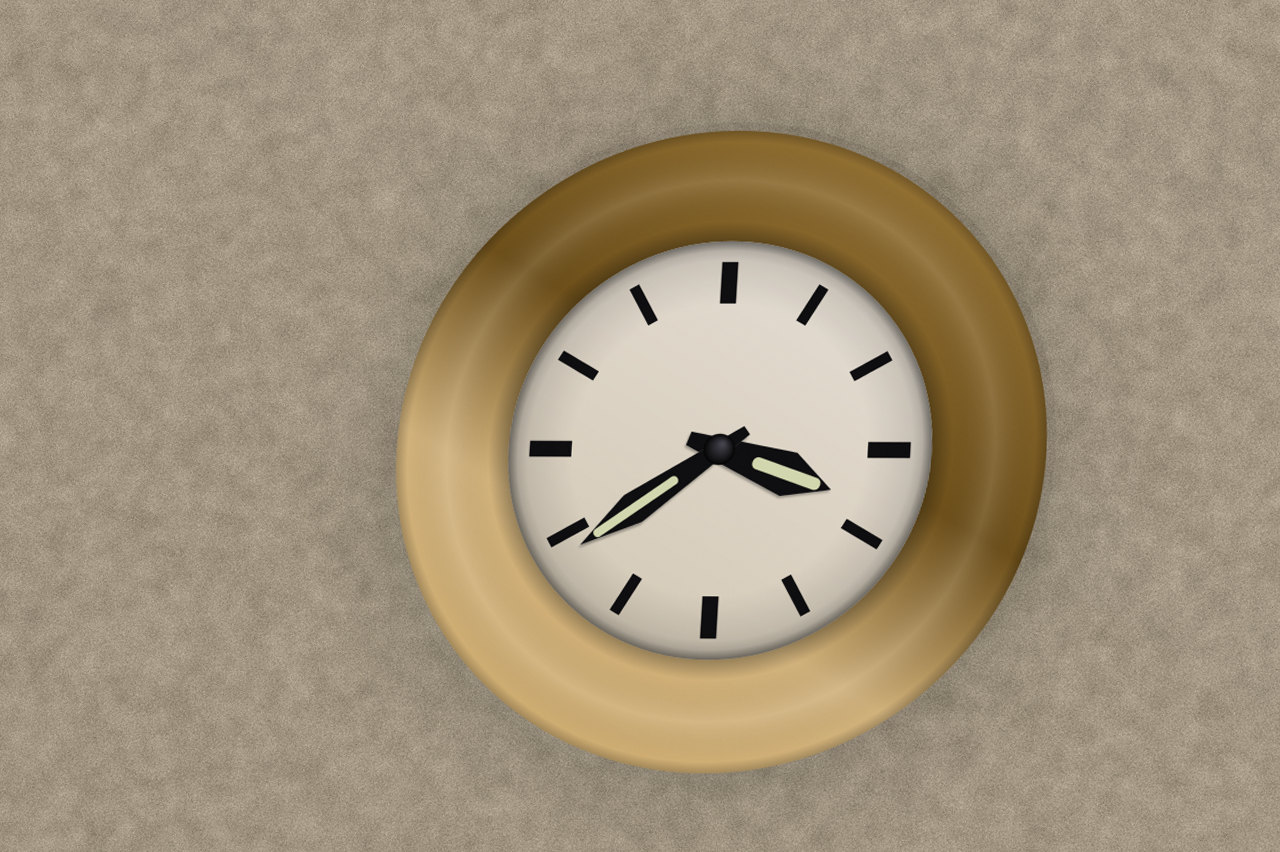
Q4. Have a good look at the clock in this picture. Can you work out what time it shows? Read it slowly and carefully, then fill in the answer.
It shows 3:39
